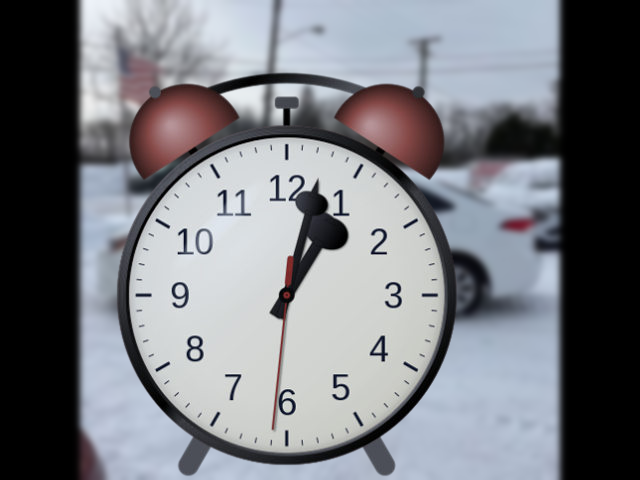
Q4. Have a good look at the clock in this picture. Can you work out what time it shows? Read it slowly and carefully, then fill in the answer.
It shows 1:02:31
